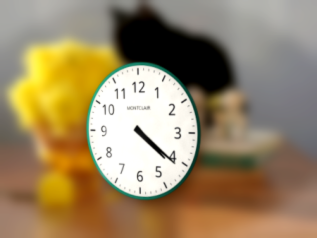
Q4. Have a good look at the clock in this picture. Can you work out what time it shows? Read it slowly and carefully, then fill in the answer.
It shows 4:21
